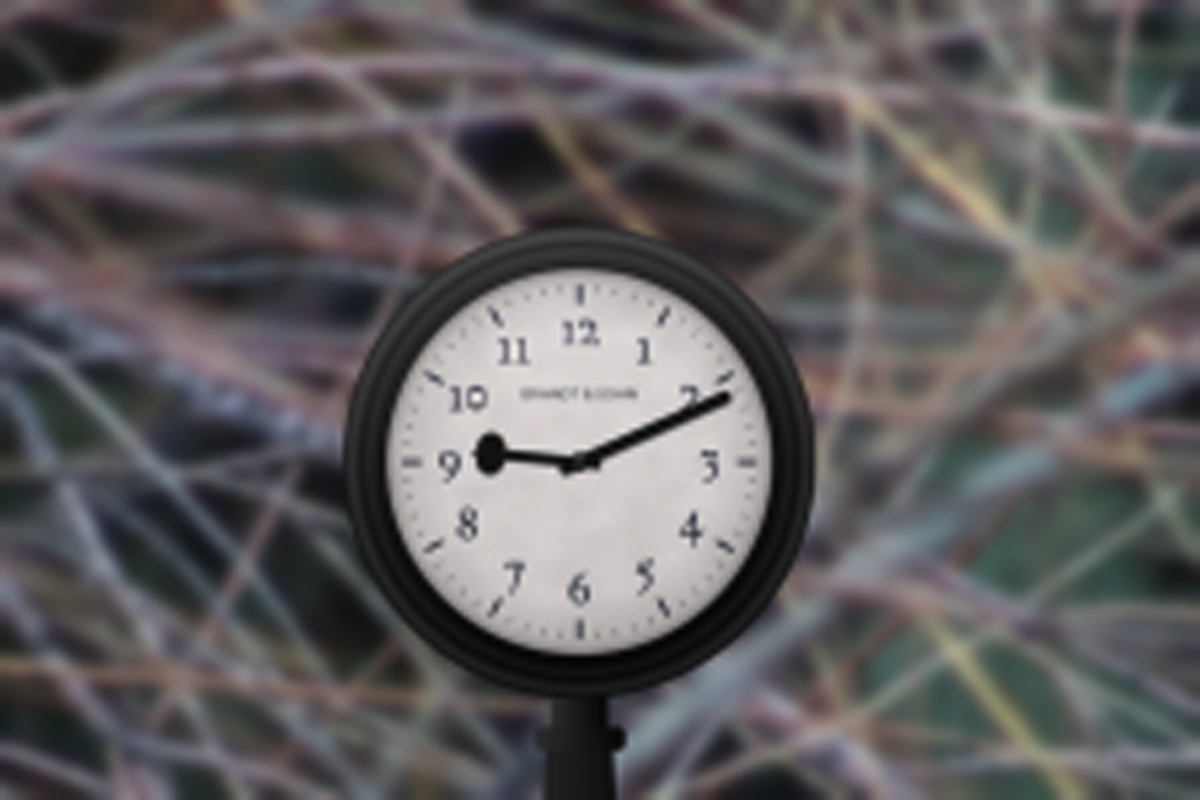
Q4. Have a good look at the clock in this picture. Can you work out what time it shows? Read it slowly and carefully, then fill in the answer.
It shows 9:11
